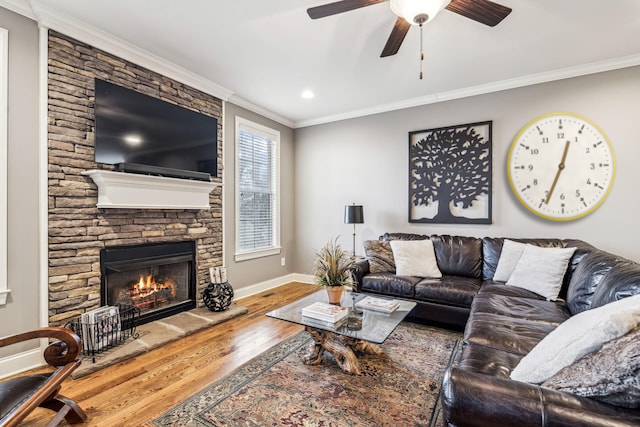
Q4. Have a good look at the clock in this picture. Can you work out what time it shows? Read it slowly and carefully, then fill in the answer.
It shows 12:34
